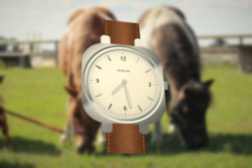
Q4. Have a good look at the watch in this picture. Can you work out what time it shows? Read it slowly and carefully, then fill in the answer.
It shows 7:28
